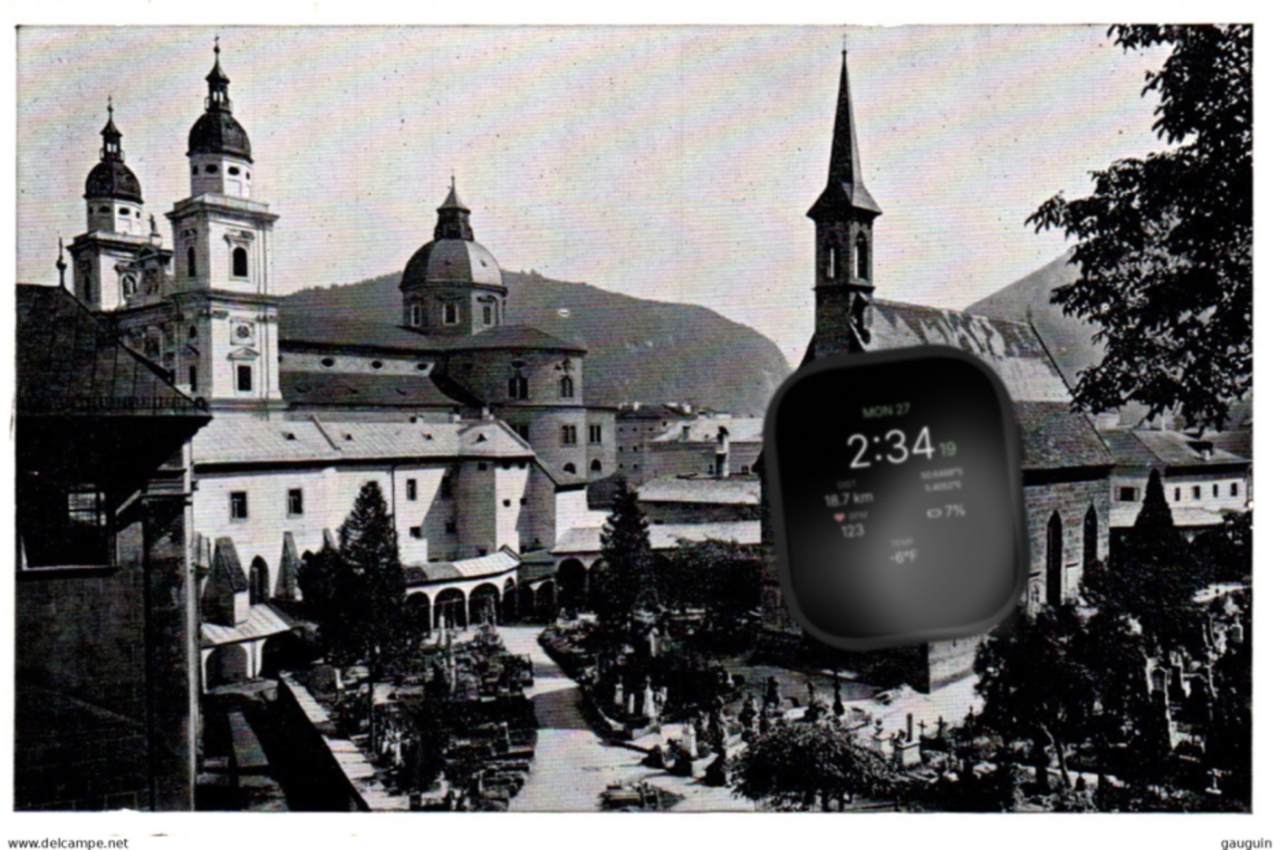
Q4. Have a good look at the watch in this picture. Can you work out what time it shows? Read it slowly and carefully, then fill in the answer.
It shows 2:34:19
